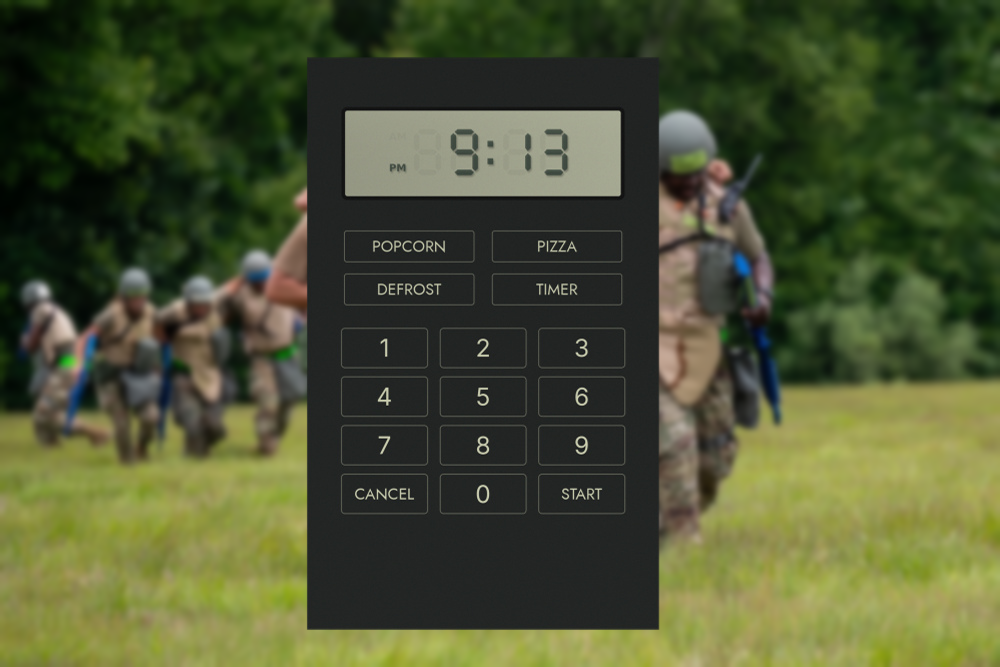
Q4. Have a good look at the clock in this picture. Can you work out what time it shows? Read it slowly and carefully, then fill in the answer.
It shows 9:13
